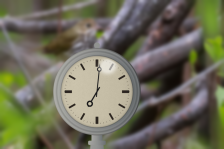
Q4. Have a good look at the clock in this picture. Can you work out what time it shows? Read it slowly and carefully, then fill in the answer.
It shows 7:01
